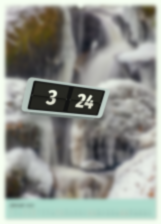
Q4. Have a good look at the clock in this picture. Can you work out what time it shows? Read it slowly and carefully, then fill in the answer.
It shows 3:24
